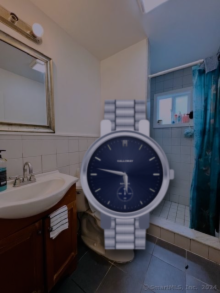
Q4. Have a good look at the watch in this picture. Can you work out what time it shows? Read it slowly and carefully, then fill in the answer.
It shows 5:47
